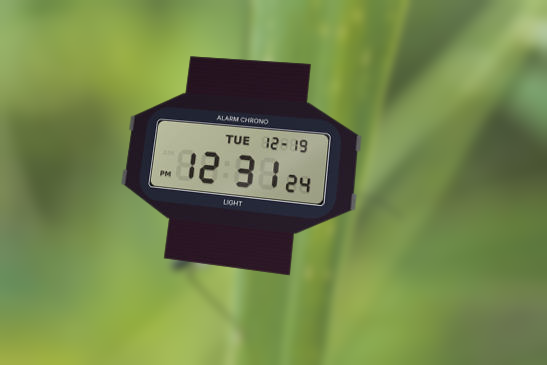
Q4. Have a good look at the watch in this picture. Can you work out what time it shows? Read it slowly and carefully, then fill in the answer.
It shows 12:31:24
